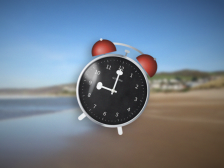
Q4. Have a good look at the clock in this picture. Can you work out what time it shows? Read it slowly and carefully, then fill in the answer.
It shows 9:00
